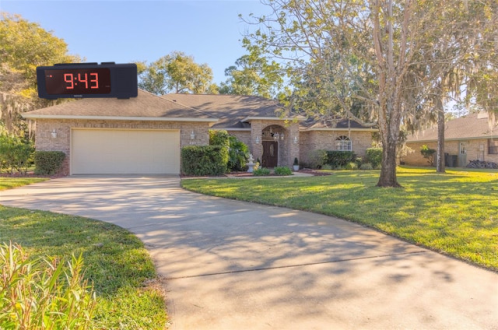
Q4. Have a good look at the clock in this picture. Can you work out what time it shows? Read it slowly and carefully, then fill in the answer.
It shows 9:43
